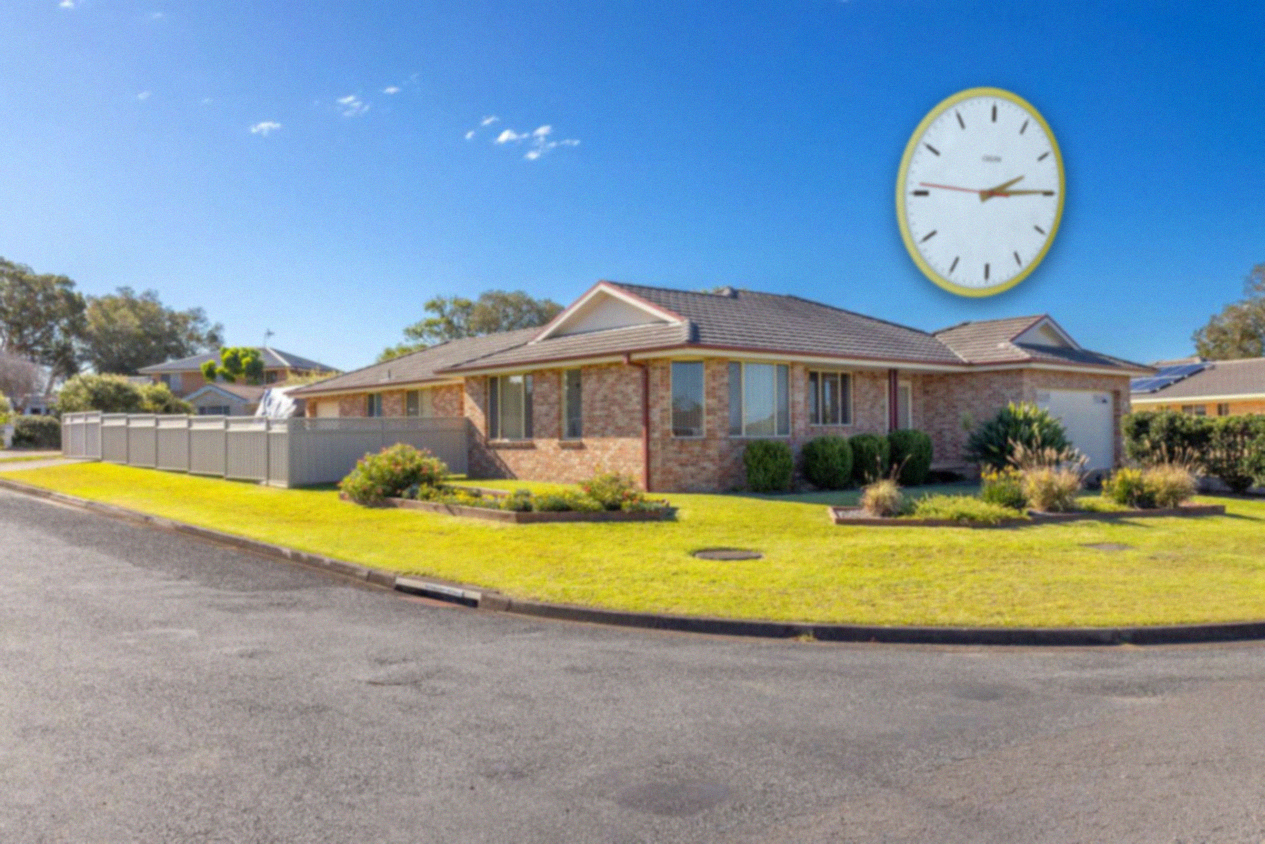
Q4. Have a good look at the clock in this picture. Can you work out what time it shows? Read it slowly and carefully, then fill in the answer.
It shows 2:14:46
